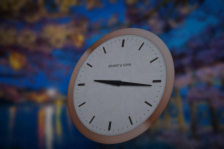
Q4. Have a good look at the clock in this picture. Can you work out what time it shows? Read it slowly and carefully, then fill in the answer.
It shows 9:16
